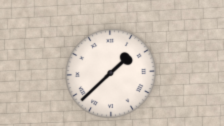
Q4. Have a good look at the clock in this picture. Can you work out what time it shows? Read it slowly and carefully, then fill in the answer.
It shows 1:38
